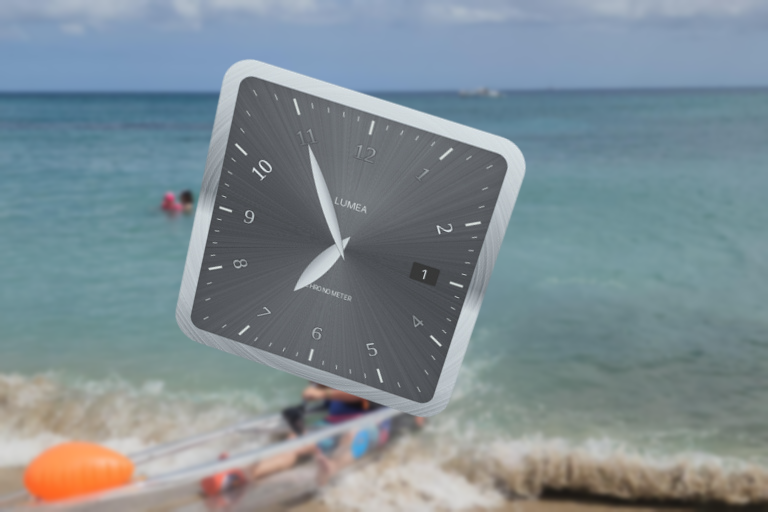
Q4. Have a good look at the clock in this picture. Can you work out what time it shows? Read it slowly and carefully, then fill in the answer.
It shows 6:55
